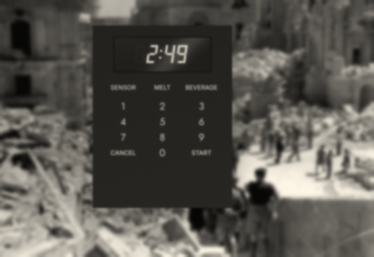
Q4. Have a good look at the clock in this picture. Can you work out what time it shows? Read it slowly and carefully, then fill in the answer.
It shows 2:49
